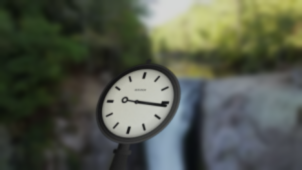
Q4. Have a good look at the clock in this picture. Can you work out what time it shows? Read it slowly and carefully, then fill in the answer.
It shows 9:16
